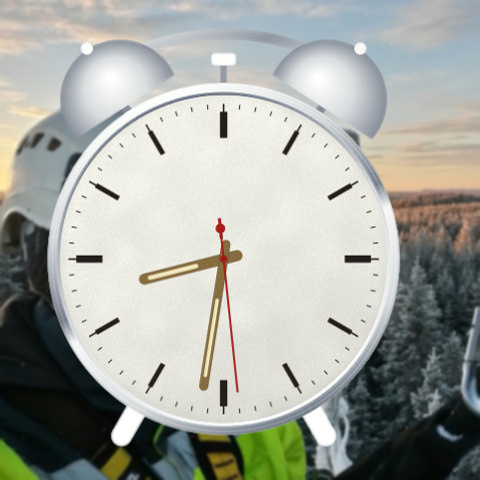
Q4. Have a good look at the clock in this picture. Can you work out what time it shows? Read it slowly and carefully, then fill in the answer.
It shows 8:31:29
